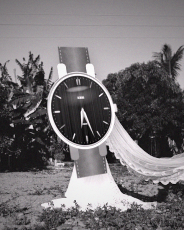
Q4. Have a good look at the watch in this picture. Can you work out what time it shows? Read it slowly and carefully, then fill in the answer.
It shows 6:27
